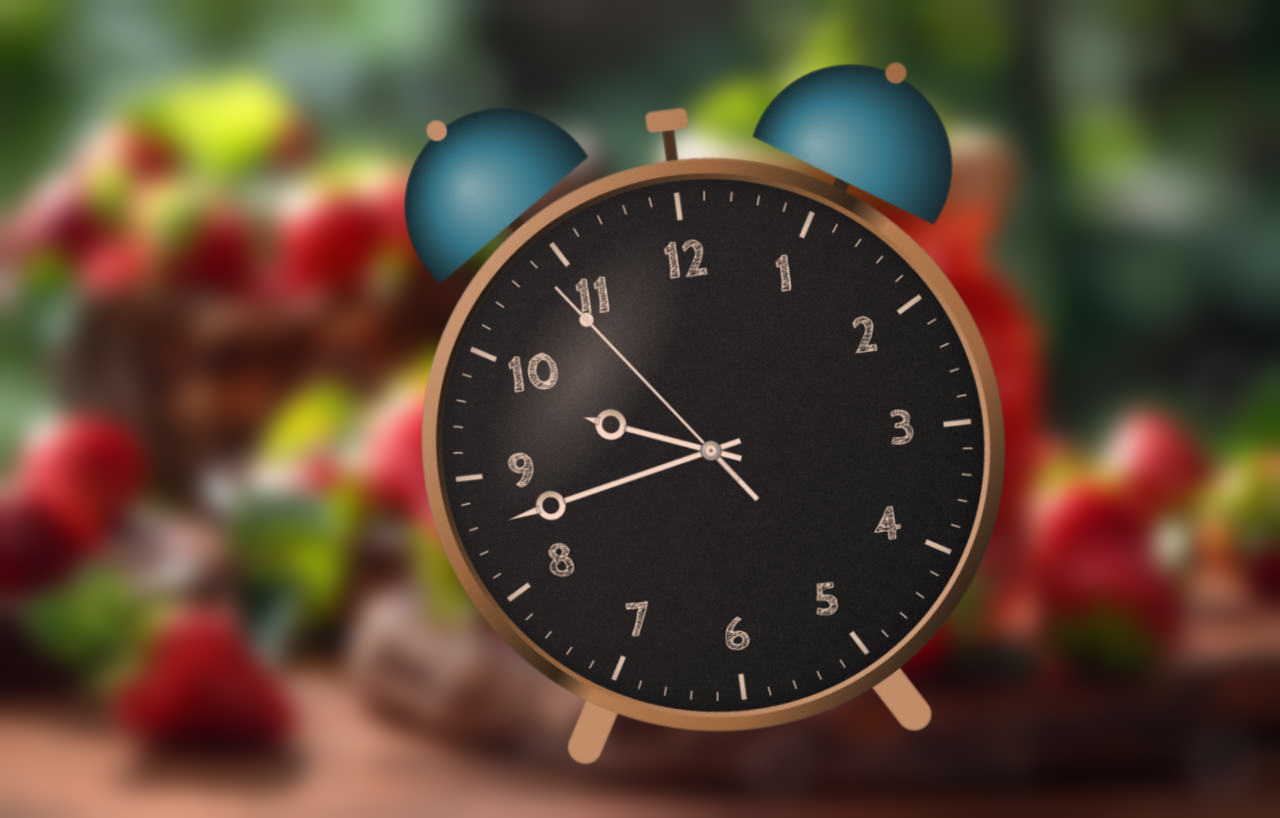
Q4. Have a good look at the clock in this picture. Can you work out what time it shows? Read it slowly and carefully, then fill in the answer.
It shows 9:42:54
